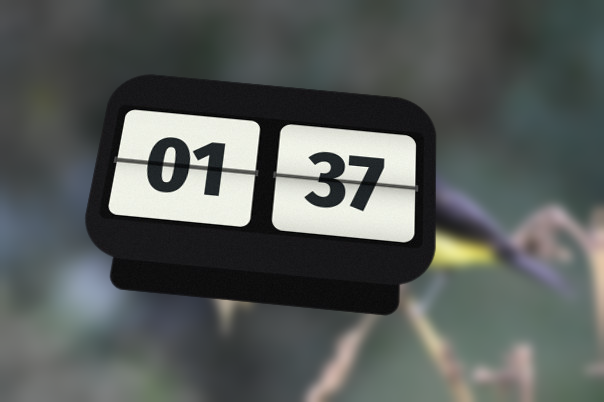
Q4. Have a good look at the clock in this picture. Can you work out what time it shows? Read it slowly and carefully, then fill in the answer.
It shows 1:37
